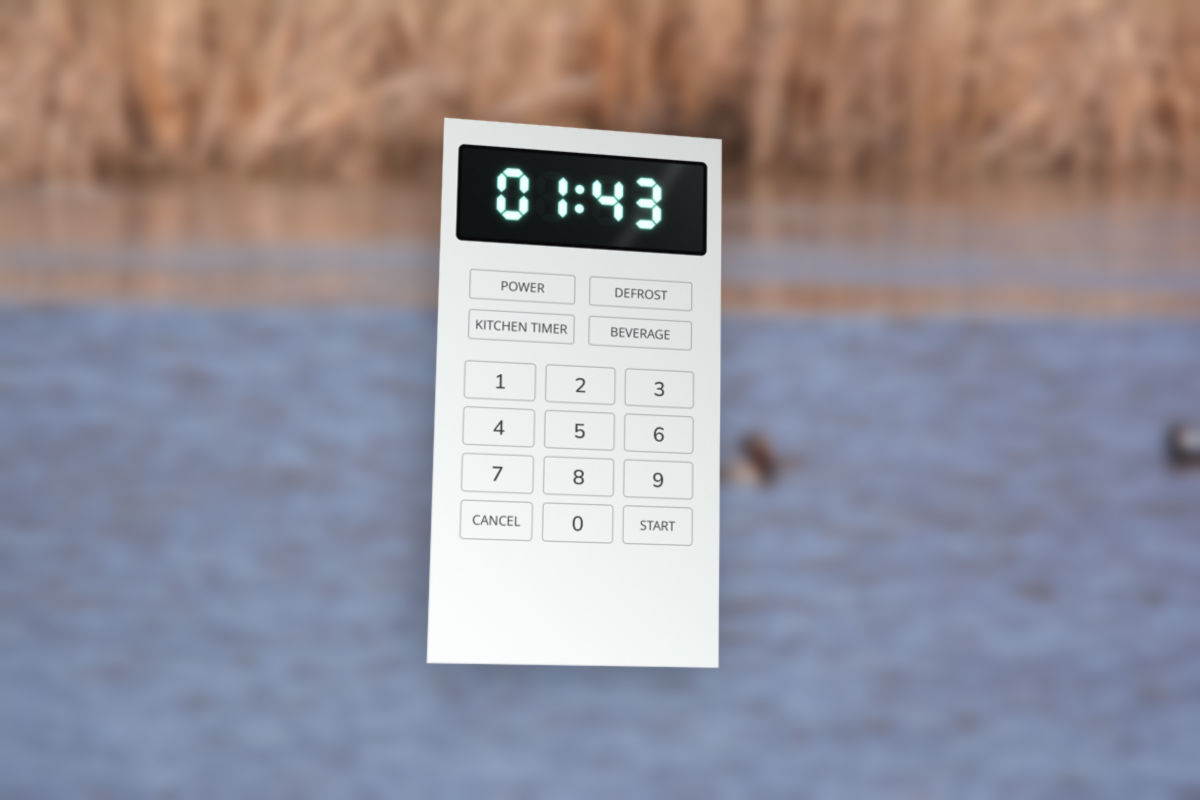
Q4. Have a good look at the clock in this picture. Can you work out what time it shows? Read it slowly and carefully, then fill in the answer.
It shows 1:43
